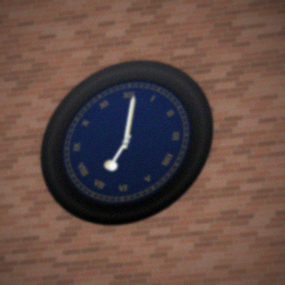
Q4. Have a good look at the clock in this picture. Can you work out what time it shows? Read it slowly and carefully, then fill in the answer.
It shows 7:01
